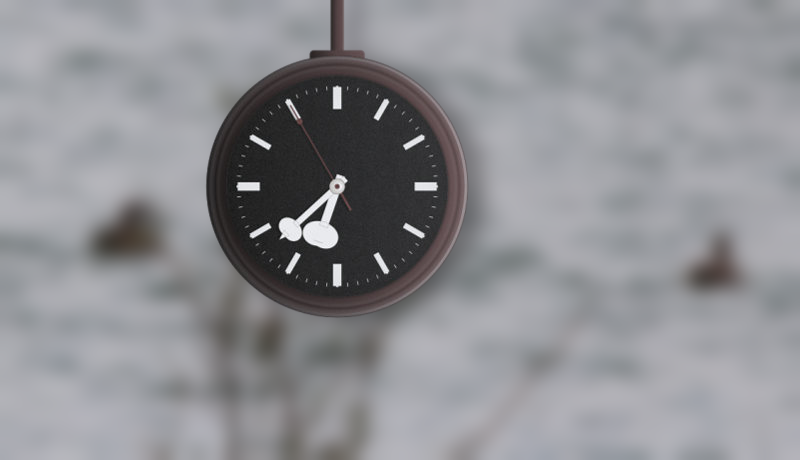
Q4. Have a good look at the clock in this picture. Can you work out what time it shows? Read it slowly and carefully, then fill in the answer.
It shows 6:37:55
